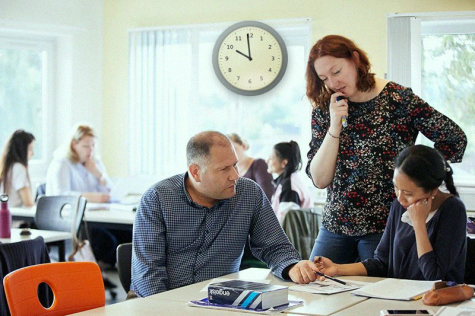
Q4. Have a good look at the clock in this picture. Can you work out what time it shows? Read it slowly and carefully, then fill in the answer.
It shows 9:59
